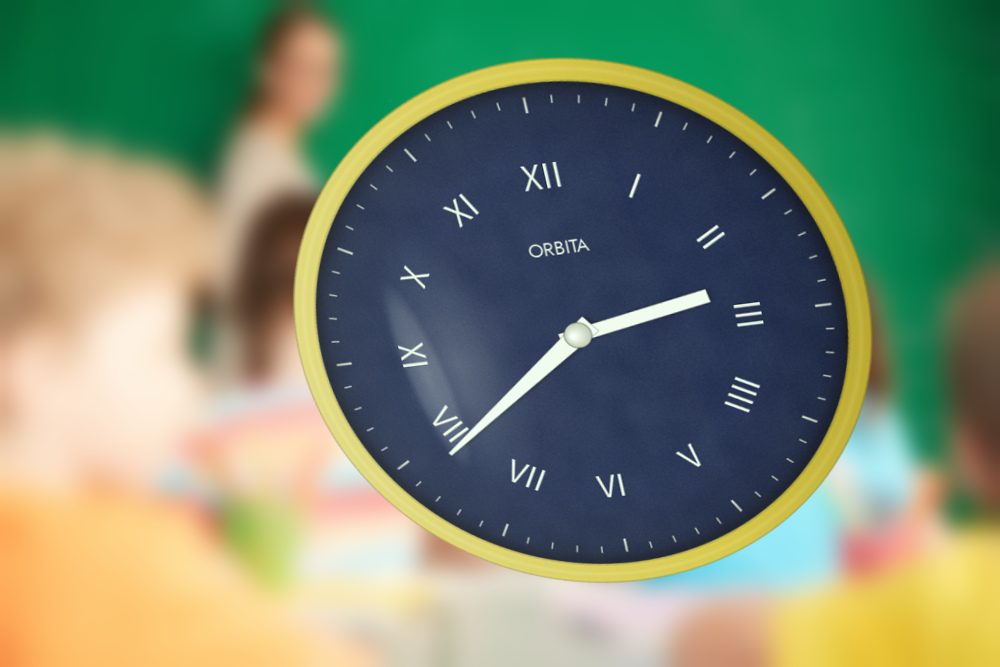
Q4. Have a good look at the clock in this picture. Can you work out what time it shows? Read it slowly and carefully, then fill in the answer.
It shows 2:39
